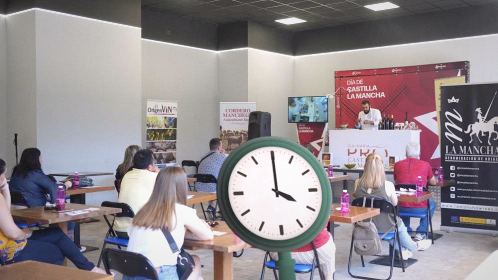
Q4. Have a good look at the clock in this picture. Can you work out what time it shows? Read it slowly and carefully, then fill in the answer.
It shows 4:00
